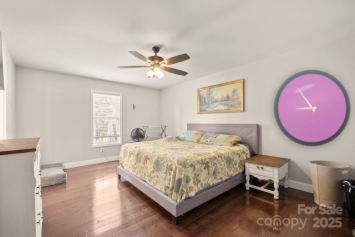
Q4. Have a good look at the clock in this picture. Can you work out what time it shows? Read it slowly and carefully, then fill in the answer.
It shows 8:54
